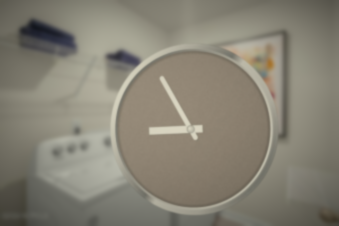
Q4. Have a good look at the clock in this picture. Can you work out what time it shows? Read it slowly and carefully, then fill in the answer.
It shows 8:55
